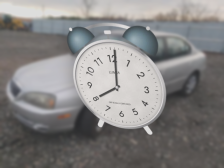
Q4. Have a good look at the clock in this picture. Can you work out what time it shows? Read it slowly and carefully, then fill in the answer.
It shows 8:01
